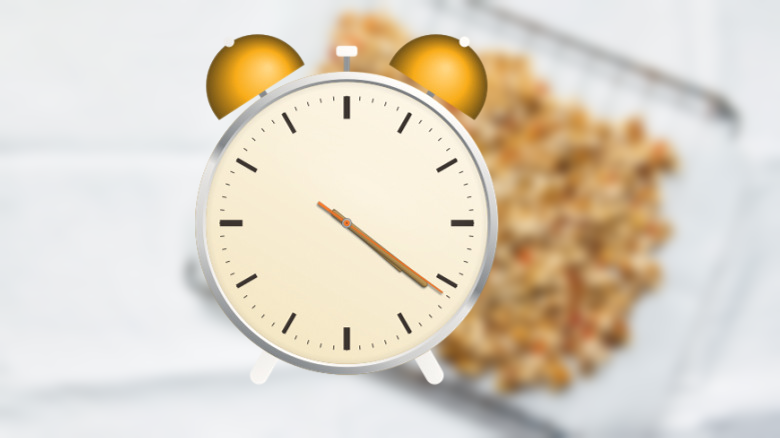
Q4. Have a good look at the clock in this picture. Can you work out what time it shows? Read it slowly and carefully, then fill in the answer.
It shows 4:21:21
